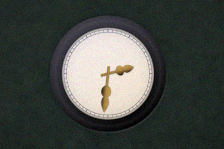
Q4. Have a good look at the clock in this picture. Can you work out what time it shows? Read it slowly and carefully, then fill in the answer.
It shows 2:31
